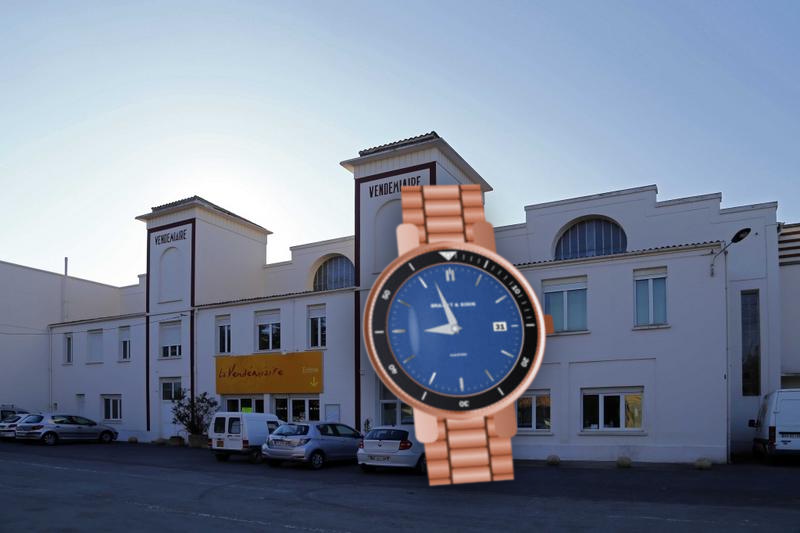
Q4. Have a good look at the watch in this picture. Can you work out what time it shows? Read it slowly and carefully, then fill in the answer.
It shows 8:57
